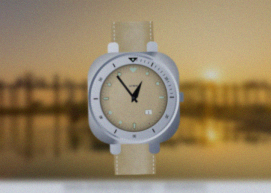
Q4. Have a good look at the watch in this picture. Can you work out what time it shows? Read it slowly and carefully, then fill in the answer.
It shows 12:54
